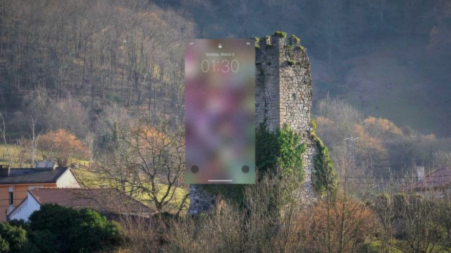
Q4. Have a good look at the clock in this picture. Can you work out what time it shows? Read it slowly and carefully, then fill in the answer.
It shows 1:30
